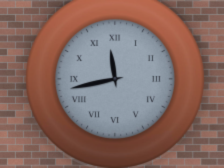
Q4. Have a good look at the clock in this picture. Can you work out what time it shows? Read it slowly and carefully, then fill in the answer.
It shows 11:43
